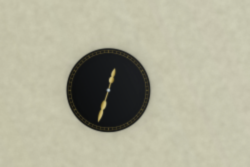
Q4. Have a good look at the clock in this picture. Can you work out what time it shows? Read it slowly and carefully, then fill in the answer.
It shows 12:33
